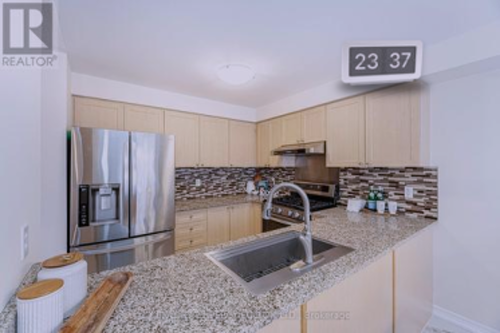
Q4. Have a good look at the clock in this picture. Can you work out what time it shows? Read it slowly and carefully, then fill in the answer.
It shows 23:37
